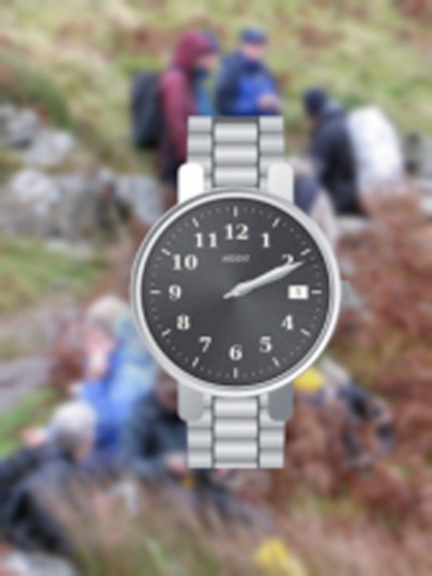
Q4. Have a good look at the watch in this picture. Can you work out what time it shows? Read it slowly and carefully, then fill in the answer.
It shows 2:11
